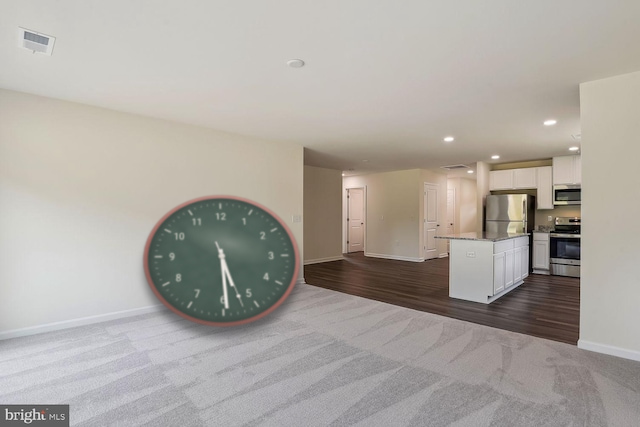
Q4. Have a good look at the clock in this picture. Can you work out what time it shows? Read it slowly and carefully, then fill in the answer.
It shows 5:29:27
